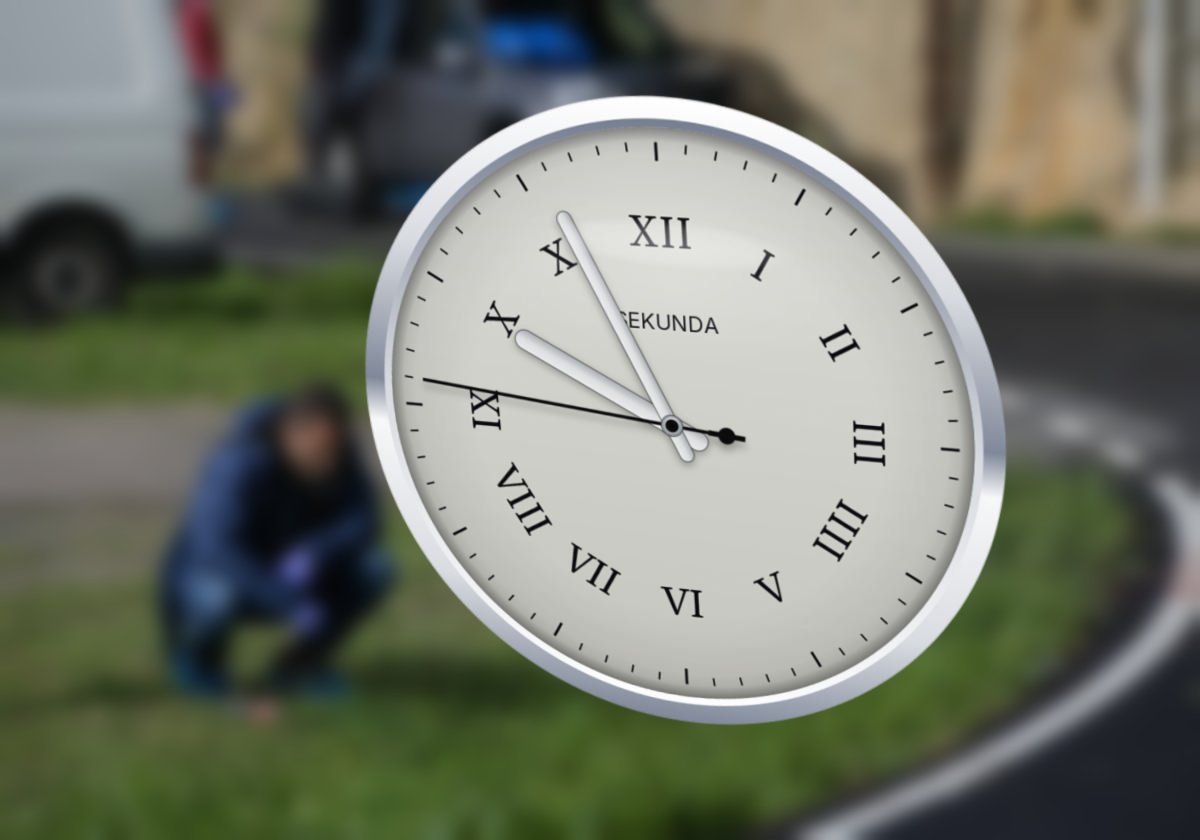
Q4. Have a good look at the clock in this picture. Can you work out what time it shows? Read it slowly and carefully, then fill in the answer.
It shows 9:55:46
